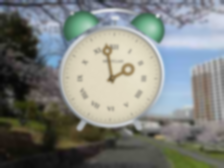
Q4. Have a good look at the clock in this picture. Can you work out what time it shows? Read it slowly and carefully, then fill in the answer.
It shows 1:58
